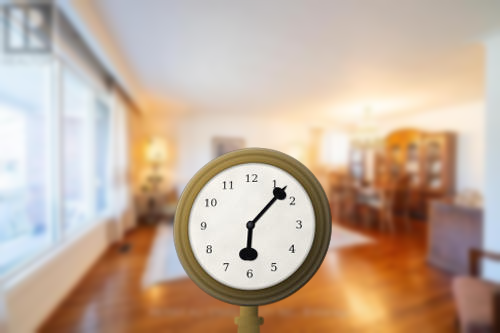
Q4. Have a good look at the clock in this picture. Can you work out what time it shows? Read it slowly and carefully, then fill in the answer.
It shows 6:07
